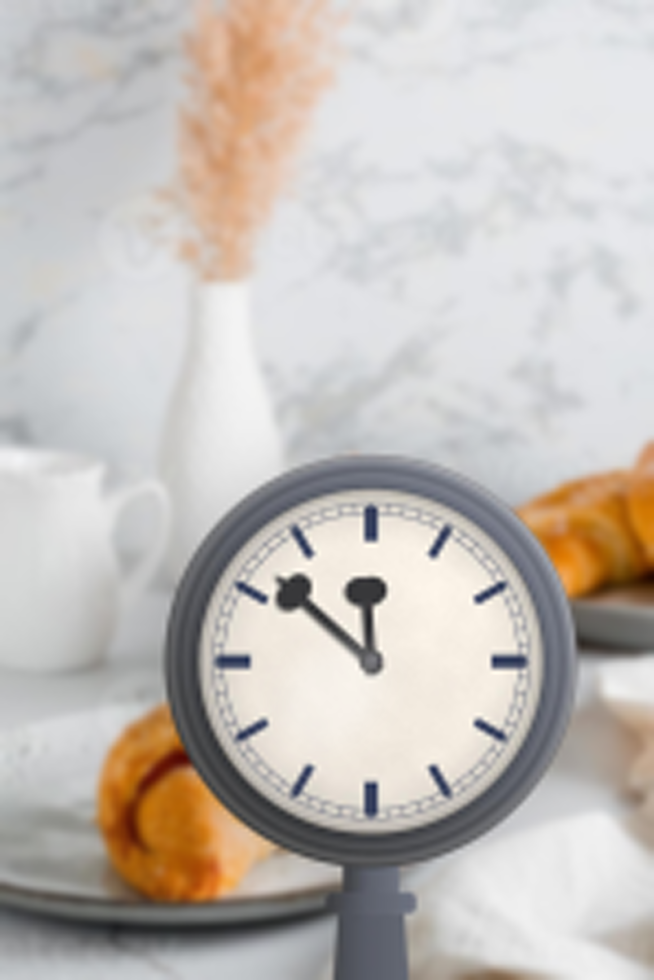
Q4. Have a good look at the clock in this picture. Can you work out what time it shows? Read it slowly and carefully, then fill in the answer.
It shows 11:52
